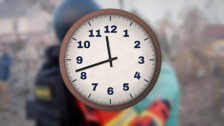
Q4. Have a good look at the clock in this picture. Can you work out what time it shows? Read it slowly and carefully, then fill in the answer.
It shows 11:42
